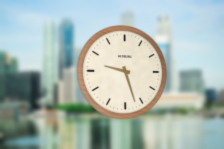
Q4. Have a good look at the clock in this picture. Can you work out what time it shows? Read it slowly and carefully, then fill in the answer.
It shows 9:27
